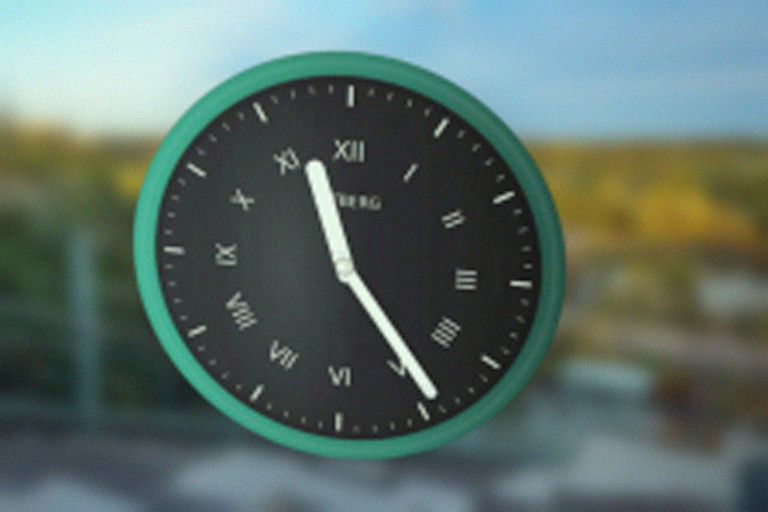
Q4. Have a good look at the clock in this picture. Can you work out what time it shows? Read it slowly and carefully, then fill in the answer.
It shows 11:24
